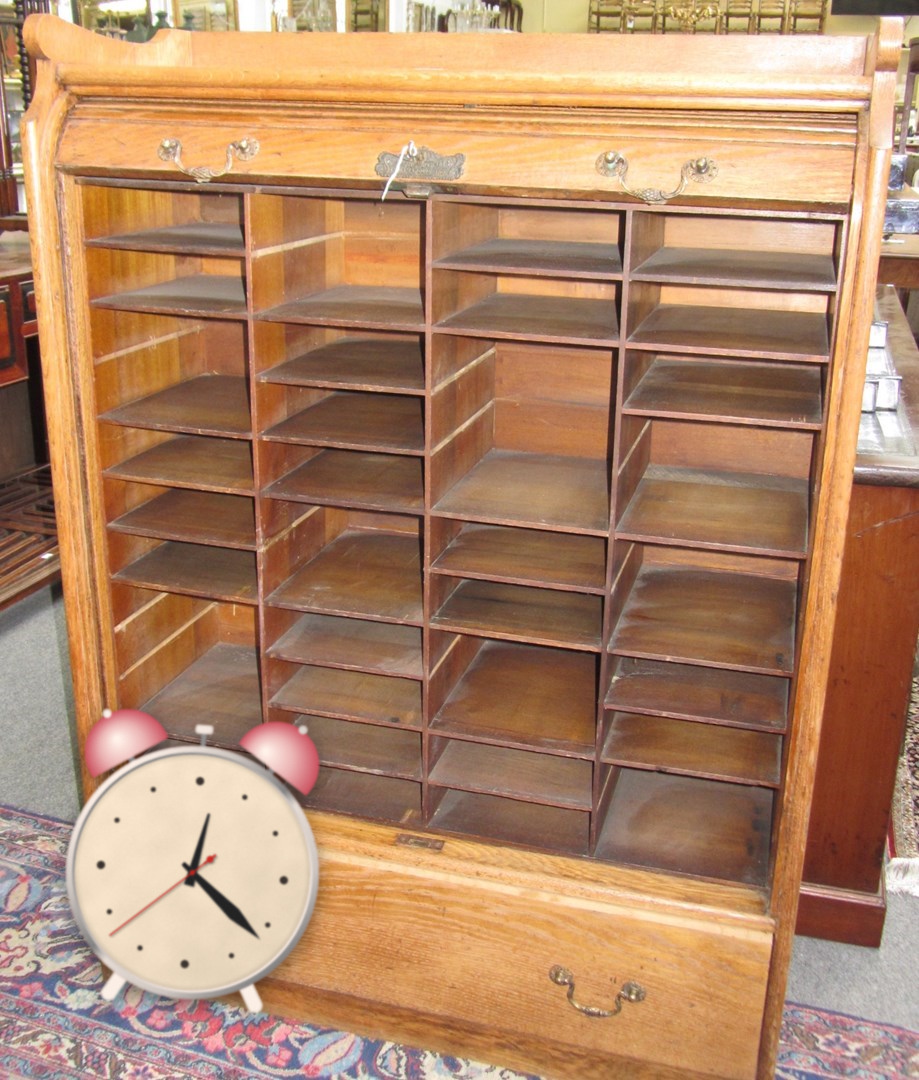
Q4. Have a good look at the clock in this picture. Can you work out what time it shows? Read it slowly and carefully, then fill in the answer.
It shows 12:21:38
